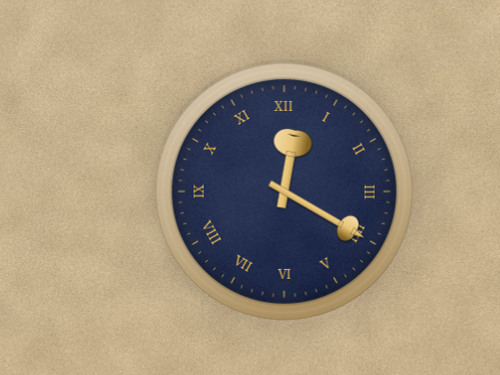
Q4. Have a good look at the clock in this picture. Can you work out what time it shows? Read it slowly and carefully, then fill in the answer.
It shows 12:20
